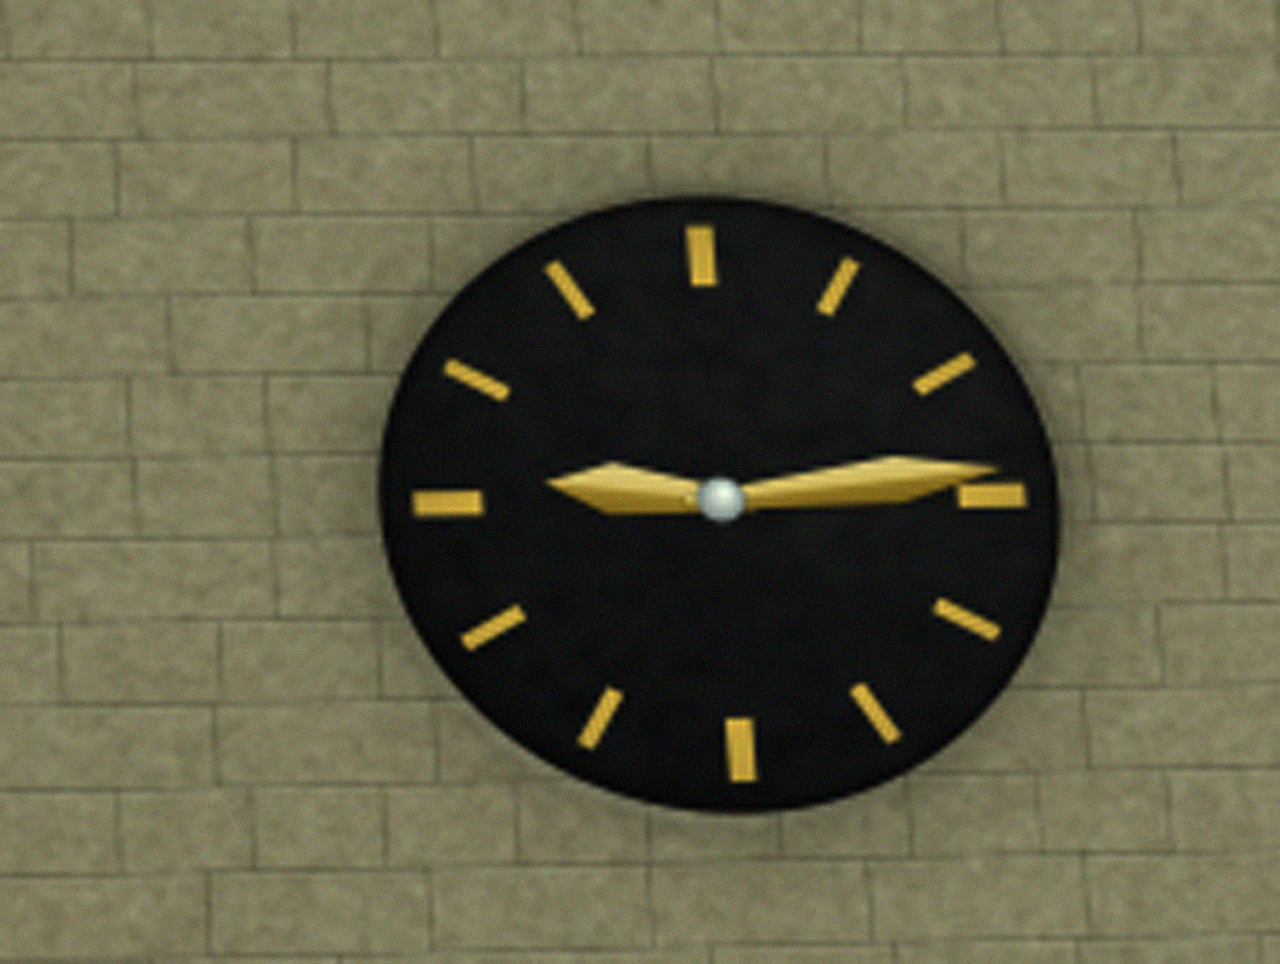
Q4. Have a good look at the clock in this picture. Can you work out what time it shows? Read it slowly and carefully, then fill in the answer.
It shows 9:14
